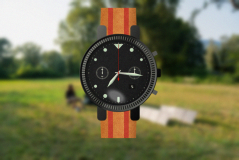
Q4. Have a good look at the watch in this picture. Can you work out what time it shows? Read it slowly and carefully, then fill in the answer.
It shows 7:16
